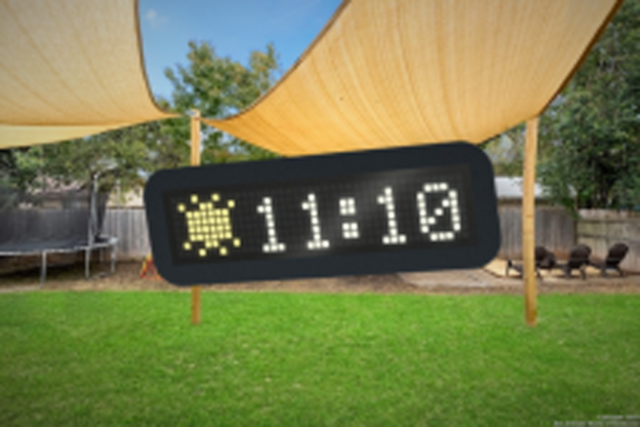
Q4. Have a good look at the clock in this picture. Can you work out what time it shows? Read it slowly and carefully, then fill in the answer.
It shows 11:10
